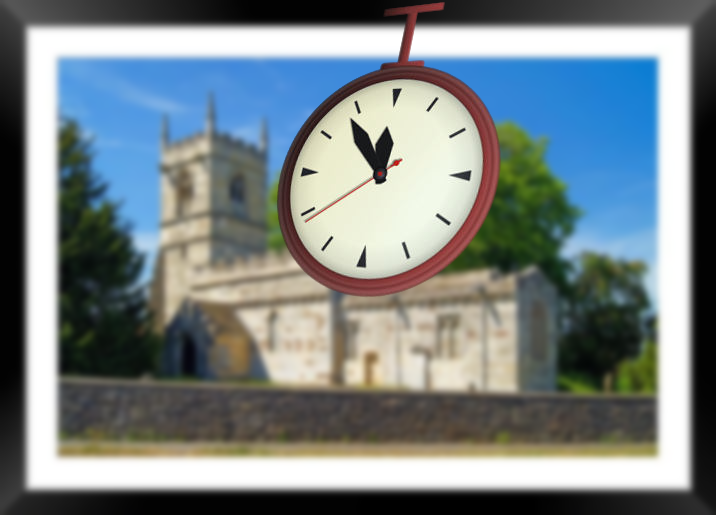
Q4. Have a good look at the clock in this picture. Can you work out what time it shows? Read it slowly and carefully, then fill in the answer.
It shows 11:53:39
